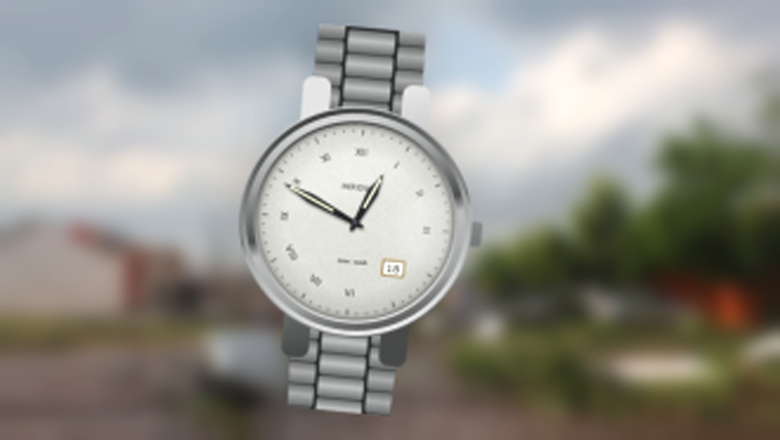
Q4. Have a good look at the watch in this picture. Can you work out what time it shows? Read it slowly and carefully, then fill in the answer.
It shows 12:49
